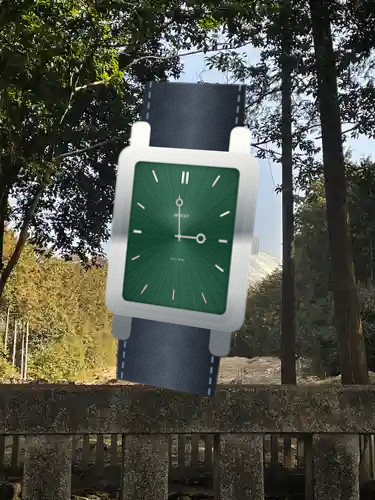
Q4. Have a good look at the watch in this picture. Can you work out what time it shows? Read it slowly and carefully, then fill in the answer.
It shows 2:59
